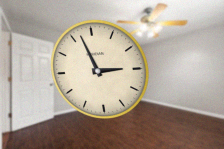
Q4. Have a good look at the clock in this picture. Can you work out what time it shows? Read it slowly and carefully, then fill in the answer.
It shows 2:57
